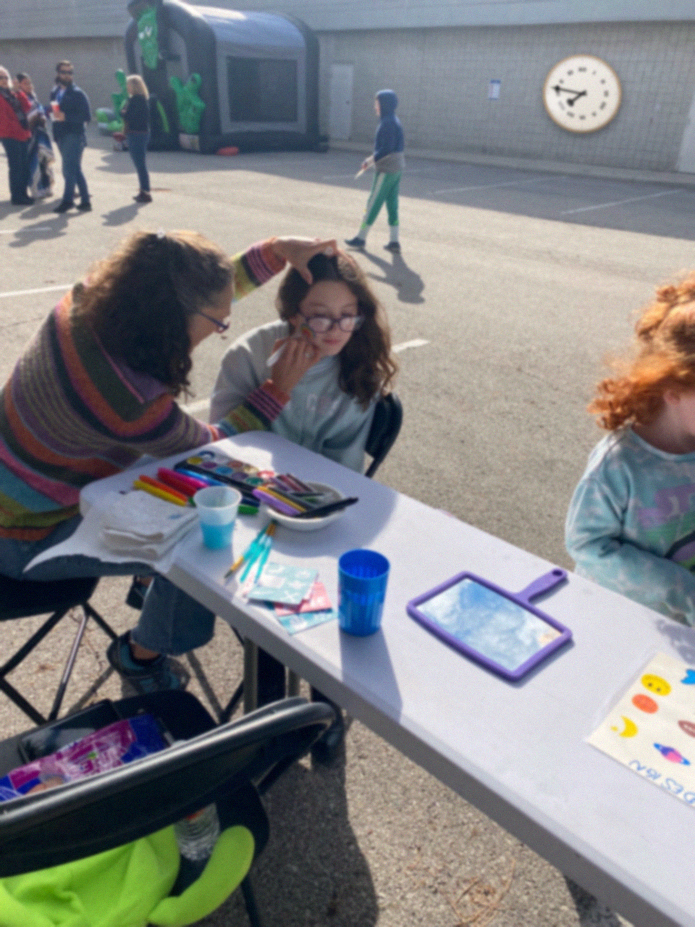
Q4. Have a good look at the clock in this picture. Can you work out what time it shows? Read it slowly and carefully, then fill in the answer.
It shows 7:47
